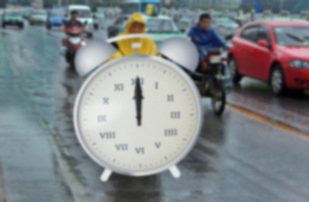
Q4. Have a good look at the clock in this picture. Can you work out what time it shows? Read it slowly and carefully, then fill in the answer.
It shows 12:00
